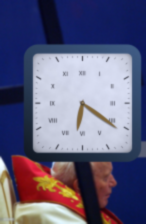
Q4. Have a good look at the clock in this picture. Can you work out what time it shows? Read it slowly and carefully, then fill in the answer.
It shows 6:21
